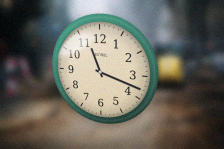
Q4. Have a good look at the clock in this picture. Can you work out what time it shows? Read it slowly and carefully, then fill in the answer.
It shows 11:18
